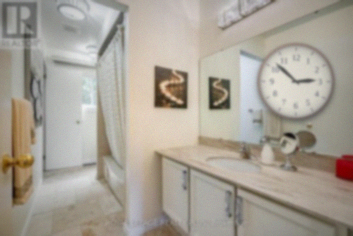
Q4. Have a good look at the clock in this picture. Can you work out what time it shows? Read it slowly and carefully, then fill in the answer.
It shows 2:52
